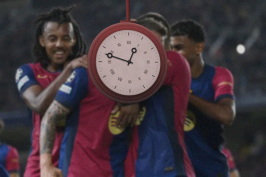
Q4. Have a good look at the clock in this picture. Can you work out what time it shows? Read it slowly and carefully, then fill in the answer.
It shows 12:48
